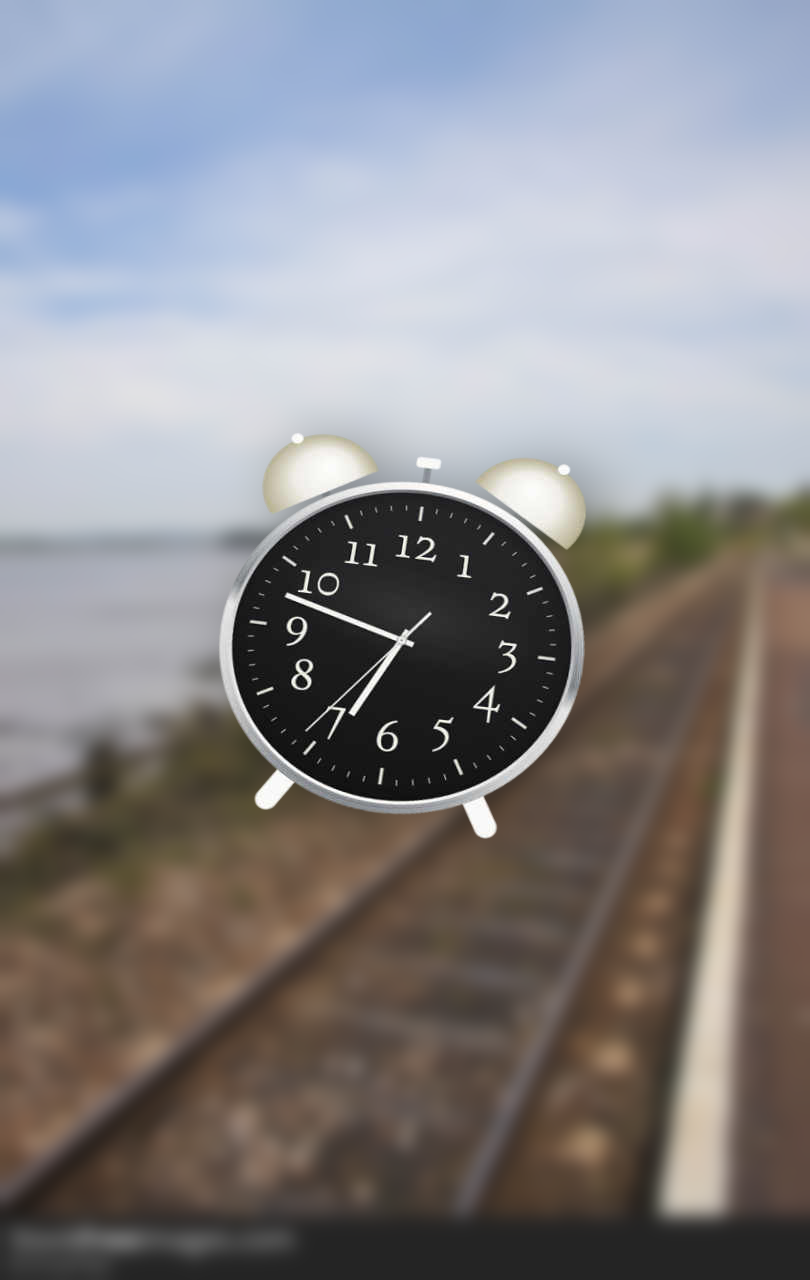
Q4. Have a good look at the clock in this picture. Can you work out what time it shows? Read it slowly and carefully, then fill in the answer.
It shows 6:47:36
